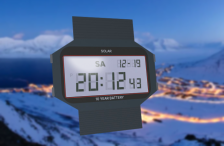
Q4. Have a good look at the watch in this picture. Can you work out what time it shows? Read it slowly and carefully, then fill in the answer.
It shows 20:12:43
